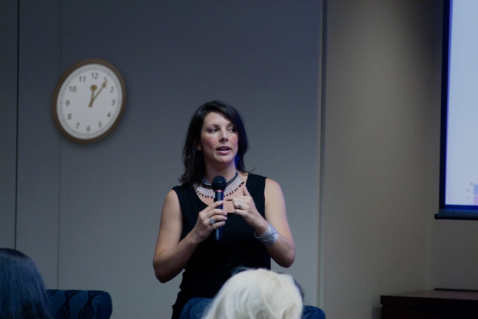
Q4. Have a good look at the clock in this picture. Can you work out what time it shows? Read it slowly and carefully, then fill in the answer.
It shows 12:06
